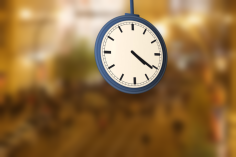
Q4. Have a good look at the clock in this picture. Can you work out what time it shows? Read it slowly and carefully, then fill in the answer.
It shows 4:21
